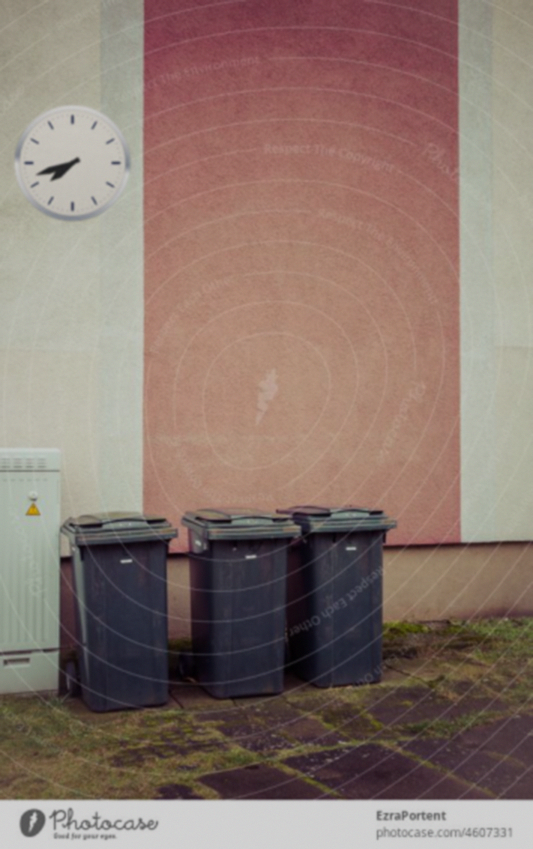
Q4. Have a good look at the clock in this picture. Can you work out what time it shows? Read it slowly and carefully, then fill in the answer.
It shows 7:42
